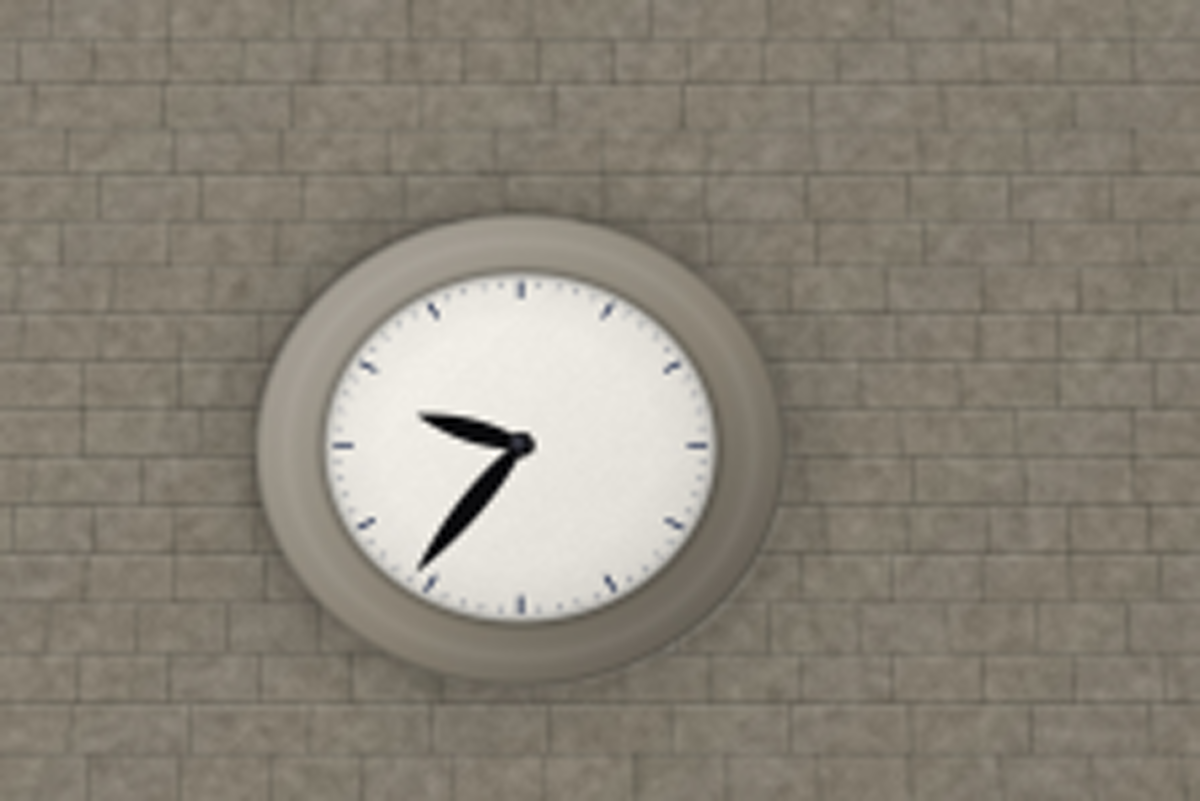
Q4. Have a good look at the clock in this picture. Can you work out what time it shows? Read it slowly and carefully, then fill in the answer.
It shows 9:36
